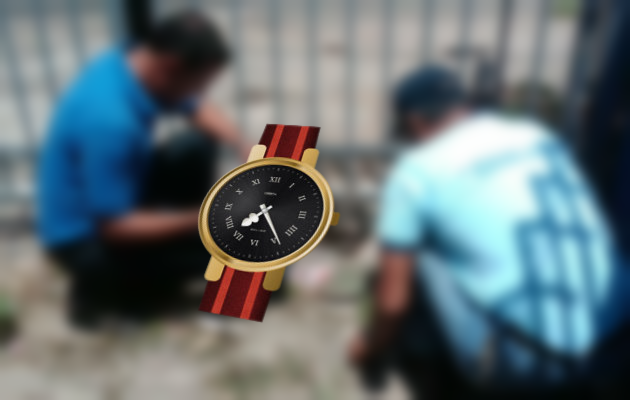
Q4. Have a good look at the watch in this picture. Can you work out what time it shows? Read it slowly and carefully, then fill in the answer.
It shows 7:24
